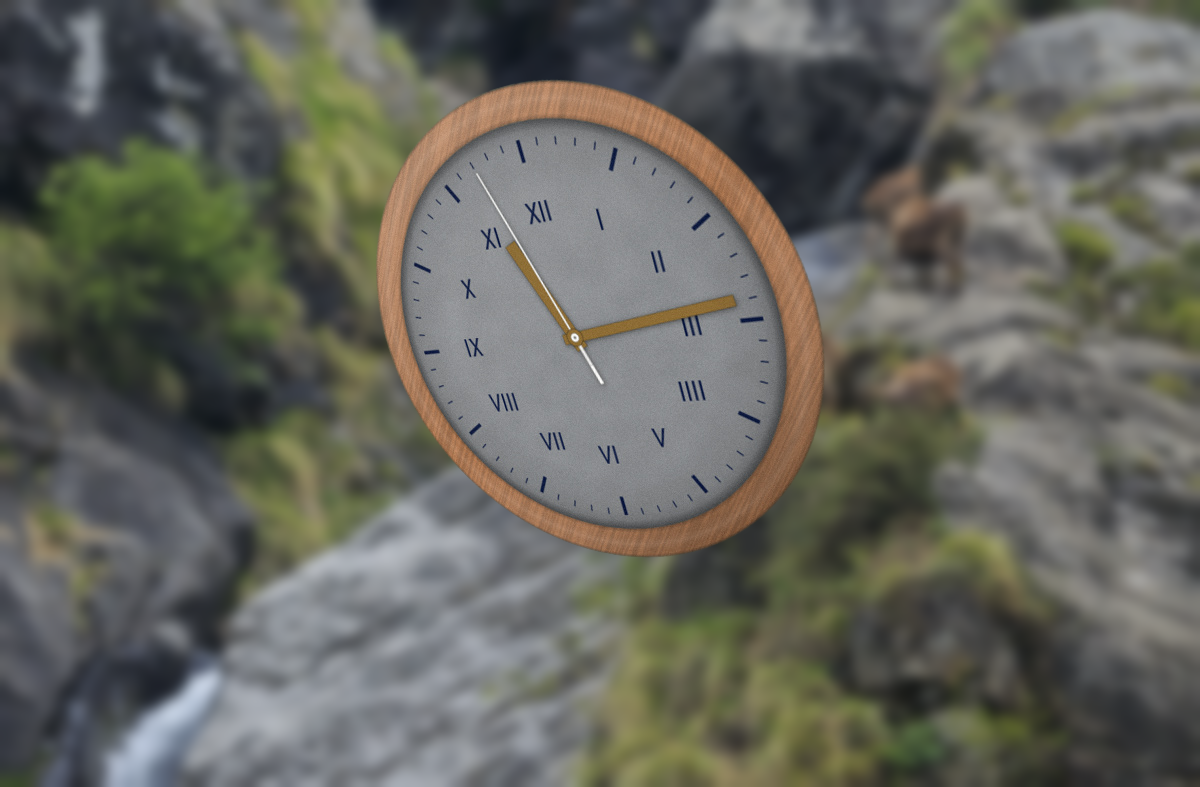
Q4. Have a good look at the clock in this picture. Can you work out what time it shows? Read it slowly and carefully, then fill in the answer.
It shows 11:13:57
